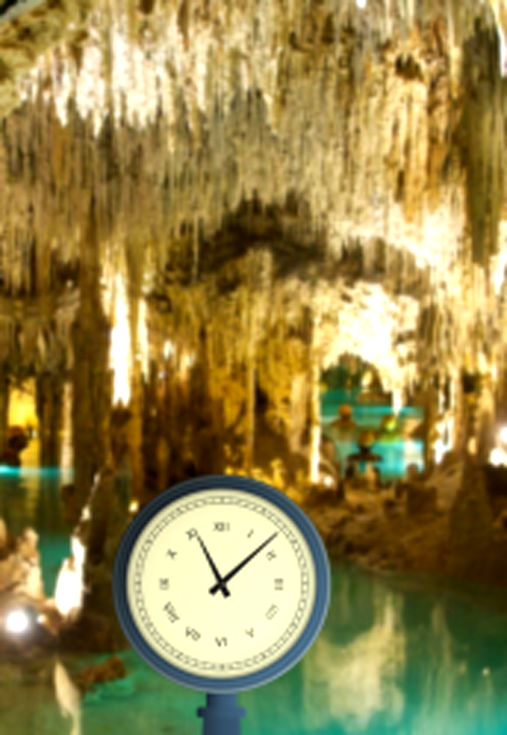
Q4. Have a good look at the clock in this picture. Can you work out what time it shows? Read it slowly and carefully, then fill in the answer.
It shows 11:08
